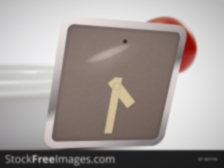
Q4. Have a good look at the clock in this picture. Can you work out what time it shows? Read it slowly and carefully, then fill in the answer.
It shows 4:30
